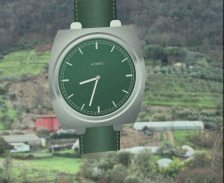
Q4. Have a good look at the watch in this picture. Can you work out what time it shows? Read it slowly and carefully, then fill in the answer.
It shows 8:33
